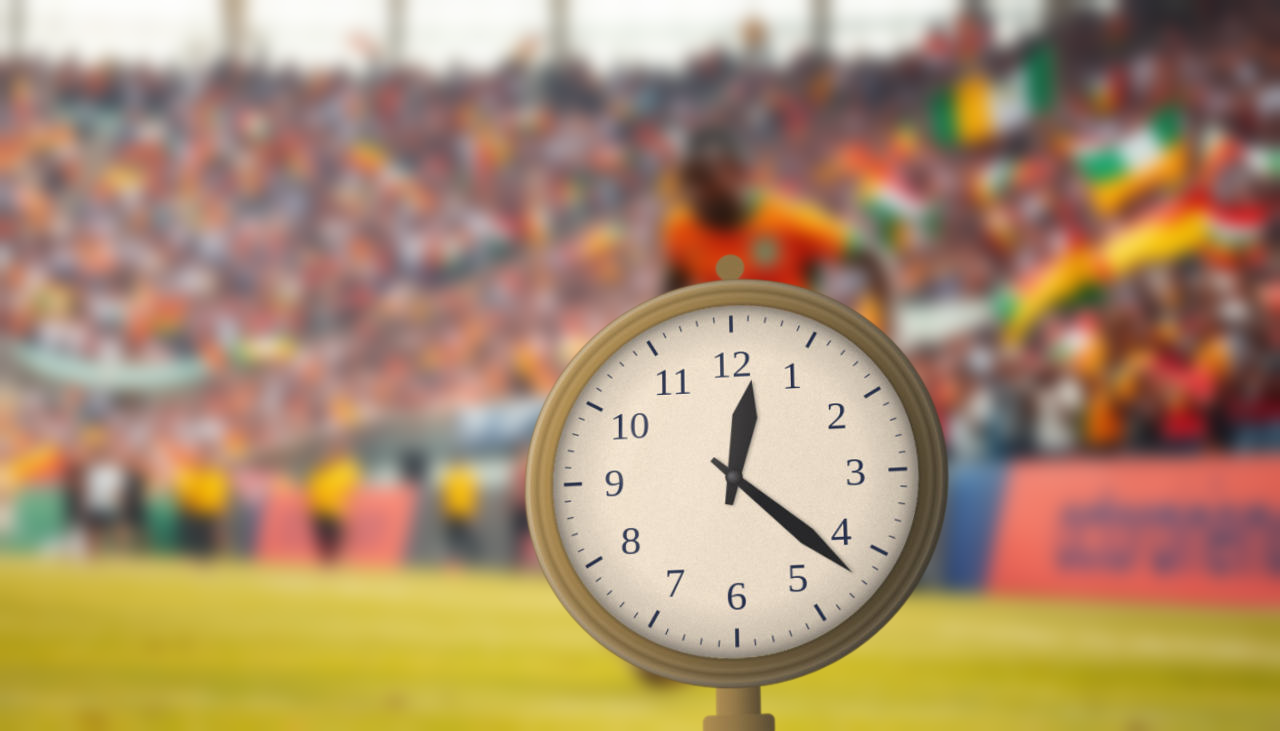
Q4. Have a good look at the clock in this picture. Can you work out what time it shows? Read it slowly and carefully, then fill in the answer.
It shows 12:22
